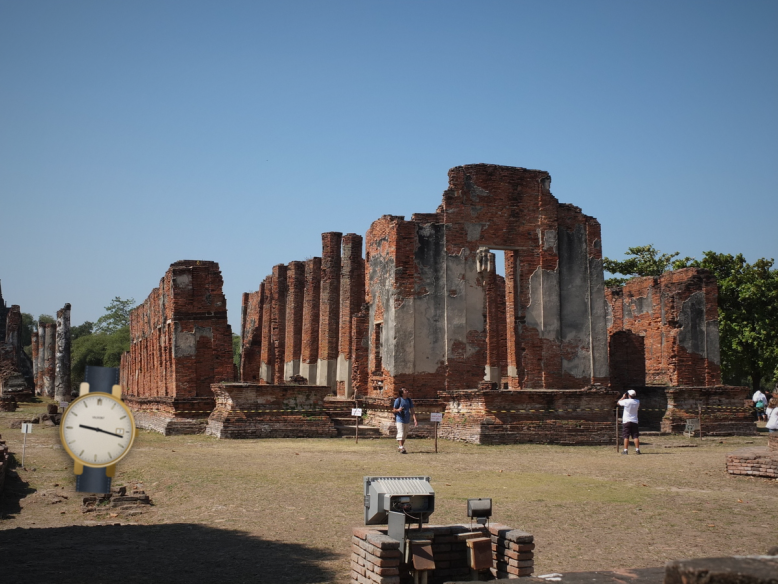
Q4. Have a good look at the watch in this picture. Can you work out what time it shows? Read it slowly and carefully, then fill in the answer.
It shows 9:17
